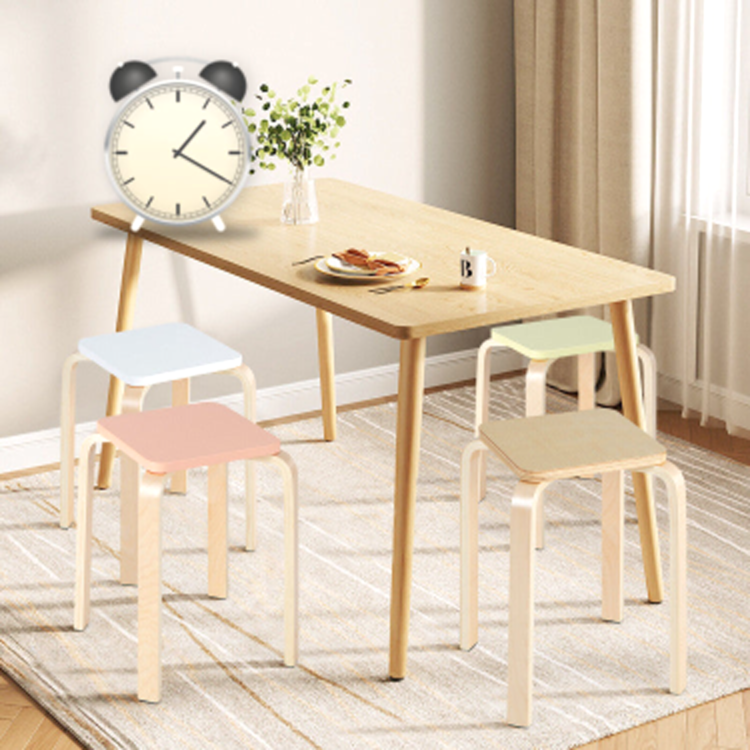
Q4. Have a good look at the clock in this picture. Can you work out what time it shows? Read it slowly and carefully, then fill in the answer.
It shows 1:20
